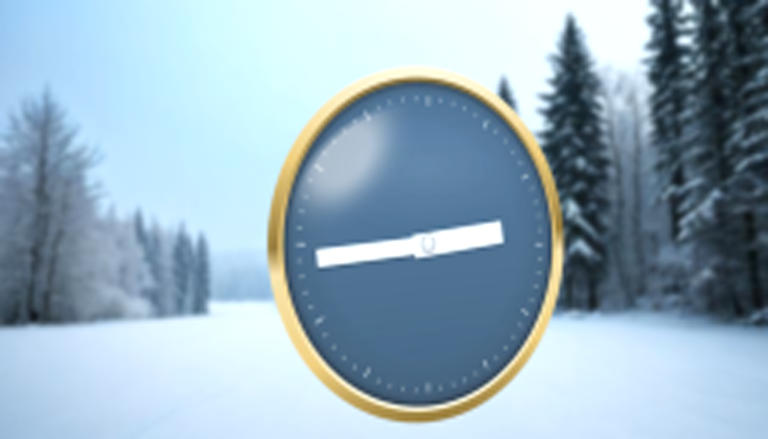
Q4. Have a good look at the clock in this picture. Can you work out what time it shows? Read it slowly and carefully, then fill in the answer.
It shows 2:44
